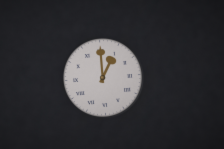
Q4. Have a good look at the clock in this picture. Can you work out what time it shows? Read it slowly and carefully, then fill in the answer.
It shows 1:00
